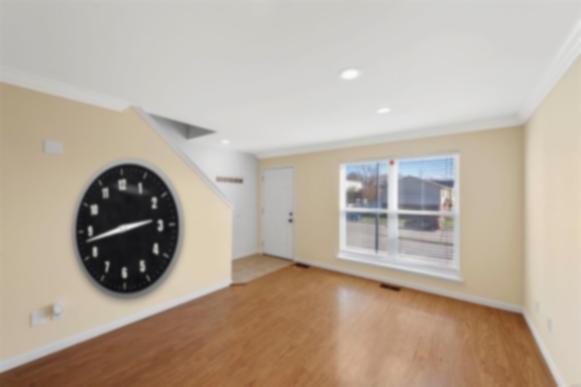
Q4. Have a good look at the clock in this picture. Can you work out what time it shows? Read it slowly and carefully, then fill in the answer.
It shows 2:43
